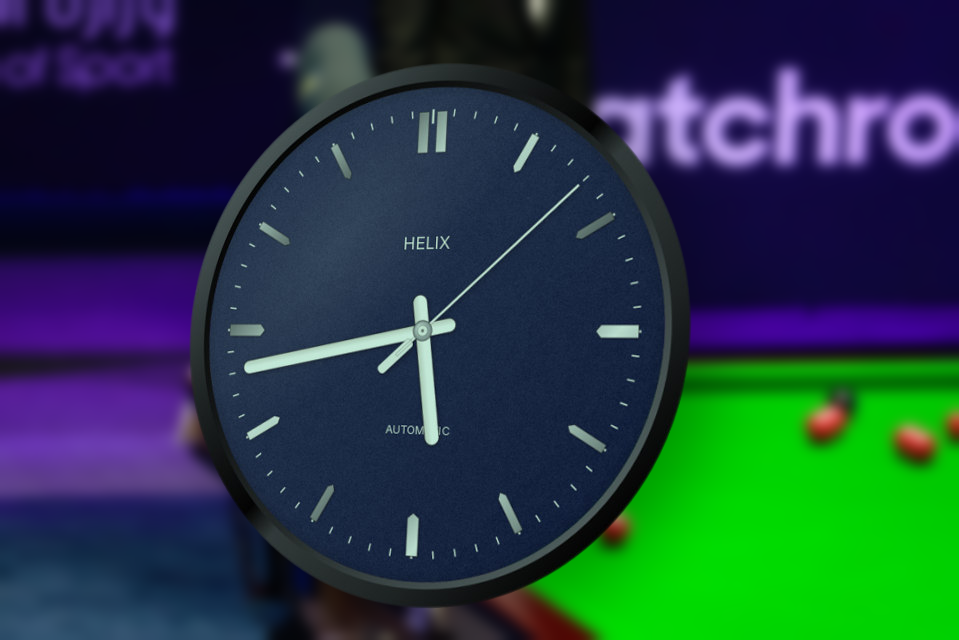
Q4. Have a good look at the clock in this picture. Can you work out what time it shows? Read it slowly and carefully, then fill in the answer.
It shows 5:43:08
